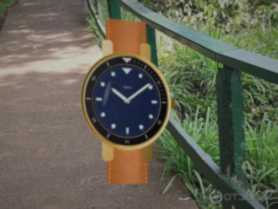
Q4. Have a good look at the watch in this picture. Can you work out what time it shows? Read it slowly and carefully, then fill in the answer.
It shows 10:09
